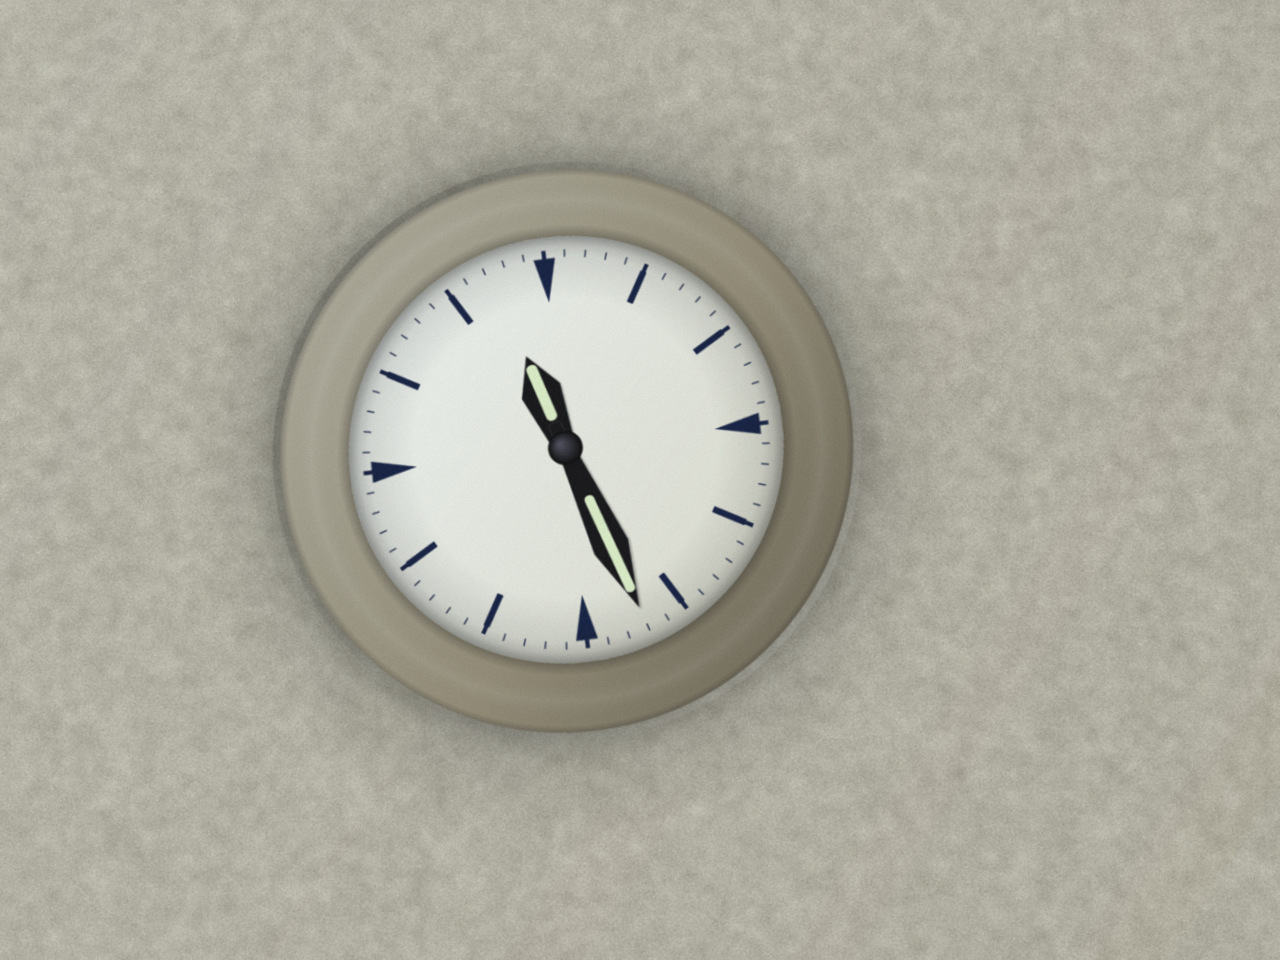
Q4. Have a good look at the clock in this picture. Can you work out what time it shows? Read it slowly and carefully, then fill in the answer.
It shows 11:27
